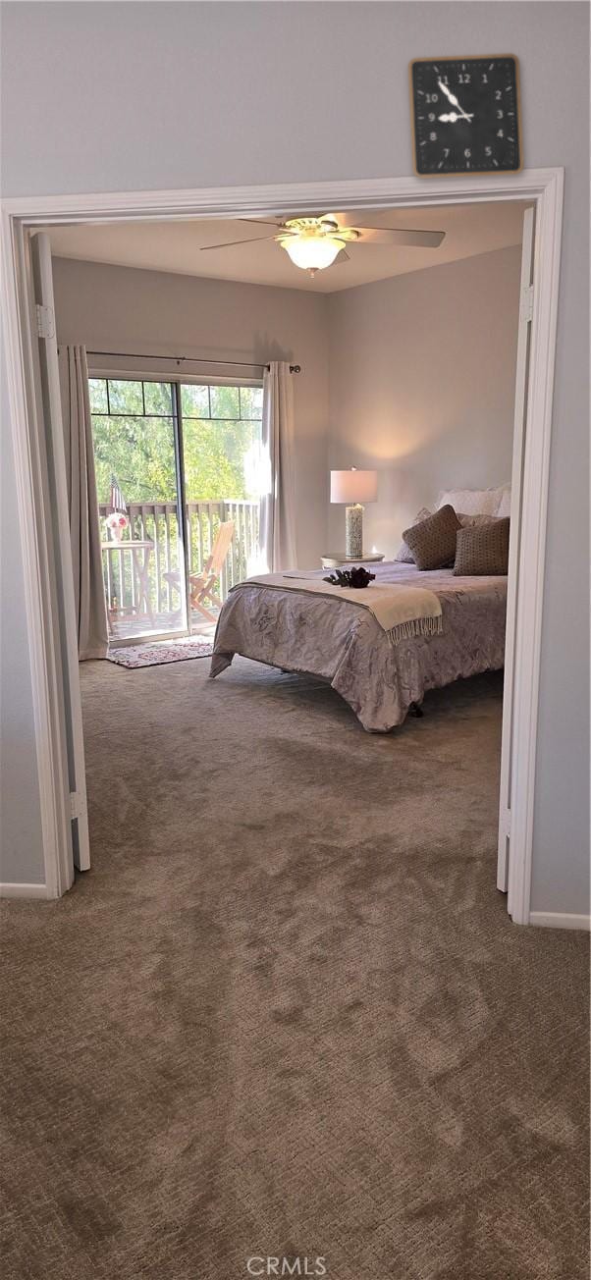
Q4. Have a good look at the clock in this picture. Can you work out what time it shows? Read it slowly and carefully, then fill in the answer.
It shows 8:54
